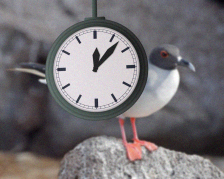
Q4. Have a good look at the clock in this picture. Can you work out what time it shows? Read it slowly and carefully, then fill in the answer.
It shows 12:07
